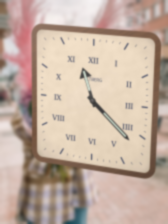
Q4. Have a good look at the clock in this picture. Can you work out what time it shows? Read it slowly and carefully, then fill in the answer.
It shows 11:22
